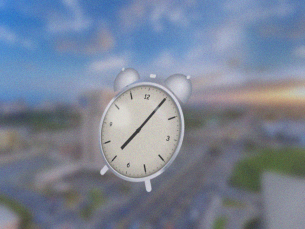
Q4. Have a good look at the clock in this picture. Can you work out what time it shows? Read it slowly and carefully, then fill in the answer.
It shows 7:05
